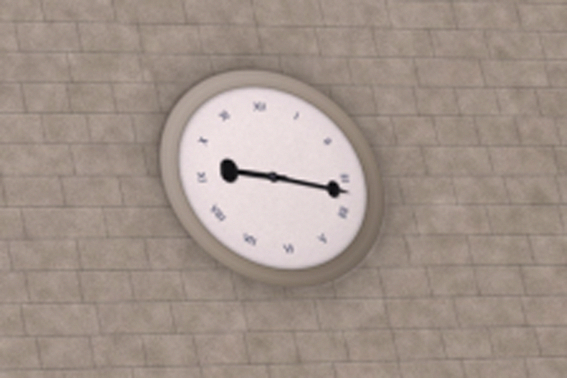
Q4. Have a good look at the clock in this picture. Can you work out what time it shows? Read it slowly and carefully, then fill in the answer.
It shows 9:17
